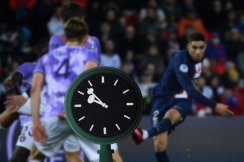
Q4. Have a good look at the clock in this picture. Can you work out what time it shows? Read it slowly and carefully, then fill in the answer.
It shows 9:53
